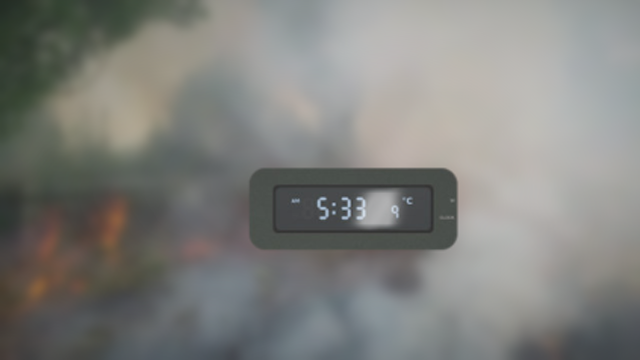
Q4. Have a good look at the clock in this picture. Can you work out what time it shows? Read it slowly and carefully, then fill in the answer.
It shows 5:33
